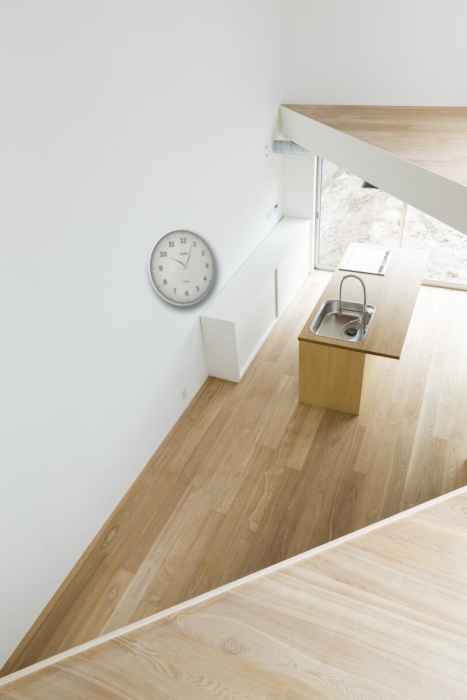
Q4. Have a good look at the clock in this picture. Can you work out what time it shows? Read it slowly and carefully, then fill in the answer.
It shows 10:04
